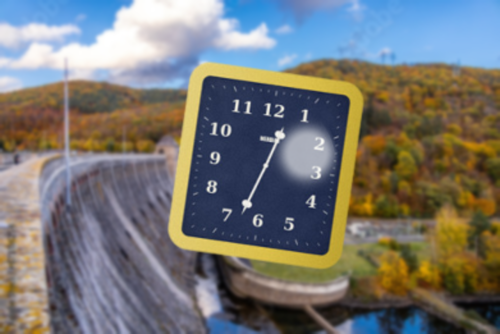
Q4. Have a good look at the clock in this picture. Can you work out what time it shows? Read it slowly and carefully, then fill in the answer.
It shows 12:33
